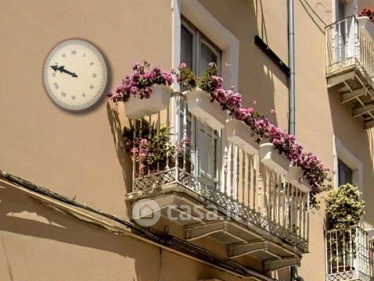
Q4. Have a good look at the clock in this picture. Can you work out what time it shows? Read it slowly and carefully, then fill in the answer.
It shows 9:48
